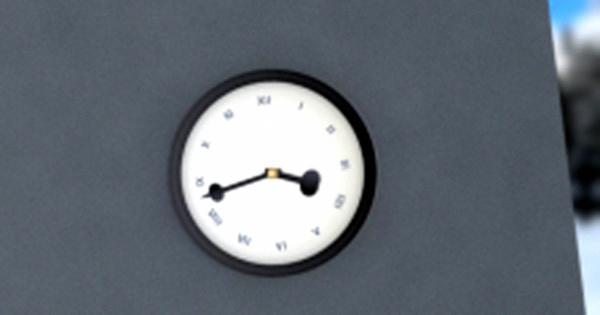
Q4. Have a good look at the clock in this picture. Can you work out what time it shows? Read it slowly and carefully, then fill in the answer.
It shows 3:43
